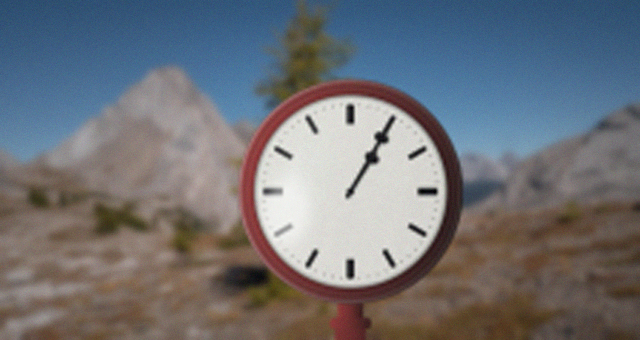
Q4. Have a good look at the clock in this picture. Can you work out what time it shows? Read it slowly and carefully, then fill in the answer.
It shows 1:05
